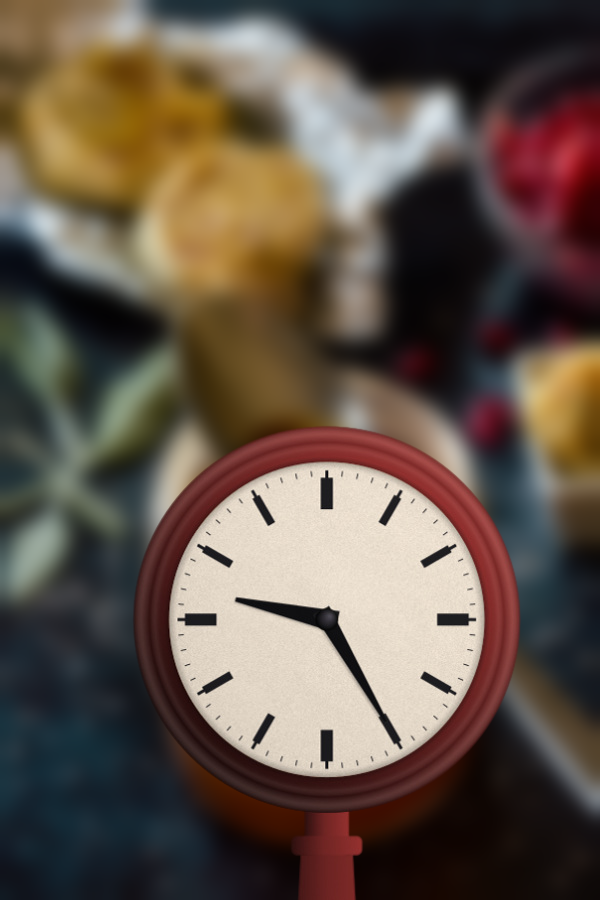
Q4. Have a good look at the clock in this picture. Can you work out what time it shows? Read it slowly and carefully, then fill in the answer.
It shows 9:25
